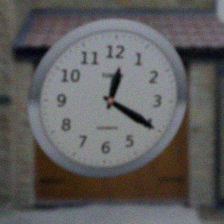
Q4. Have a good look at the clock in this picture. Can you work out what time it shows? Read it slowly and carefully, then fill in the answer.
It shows 12:20
